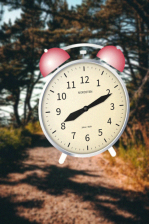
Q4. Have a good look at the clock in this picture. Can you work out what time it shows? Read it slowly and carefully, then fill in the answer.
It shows 8:11
